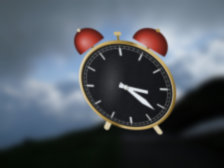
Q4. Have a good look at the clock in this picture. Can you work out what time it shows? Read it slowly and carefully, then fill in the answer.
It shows 3:22
